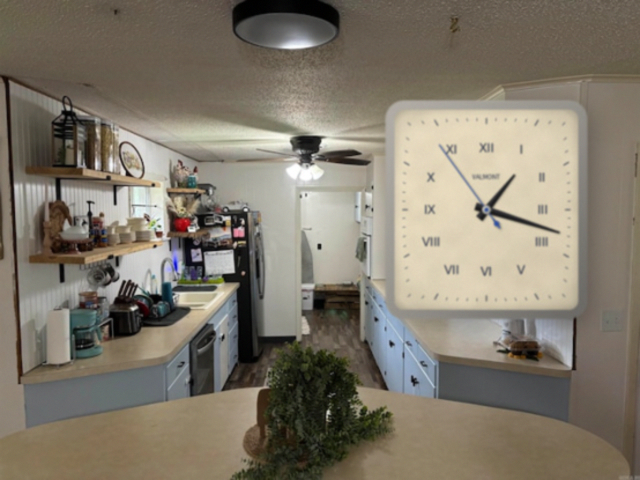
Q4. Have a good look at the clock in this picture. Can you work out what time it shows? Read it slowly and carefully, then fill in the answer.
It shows 1:17:54
